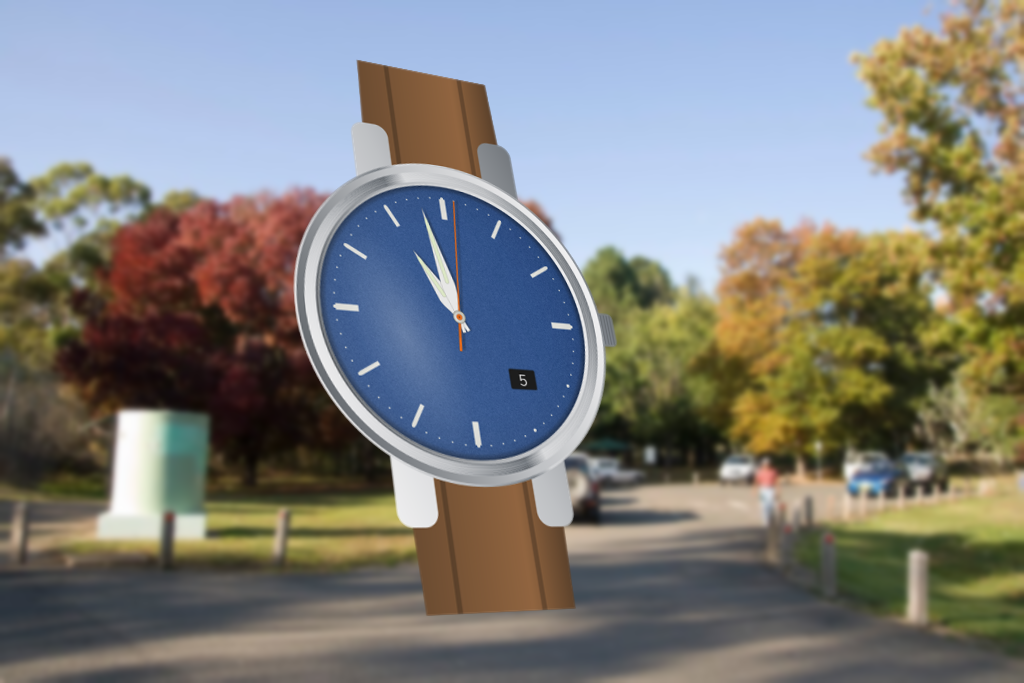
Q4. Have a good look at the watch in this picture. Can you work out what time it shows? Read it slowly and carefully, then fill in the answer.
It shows 10:58:01
